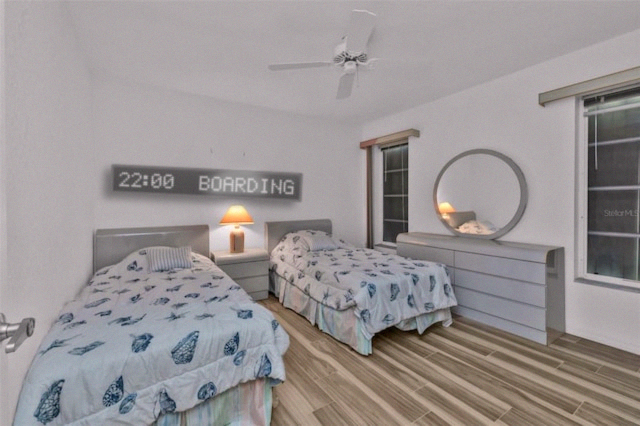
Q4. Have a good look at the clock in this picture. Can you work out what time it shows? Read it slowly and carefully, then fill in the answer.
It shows 22:00
